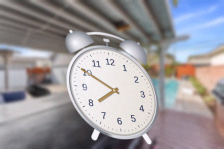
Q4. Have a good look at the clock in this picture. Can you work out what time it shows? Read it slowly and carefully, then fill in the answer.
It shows 7:50
